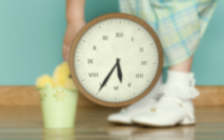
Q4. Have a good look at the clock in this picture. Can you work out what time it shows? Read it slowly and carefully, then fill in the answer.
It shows 5:35
